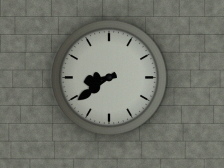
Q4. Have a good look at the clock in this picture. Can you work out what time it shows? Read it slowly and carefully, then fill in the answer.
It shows 8:39
